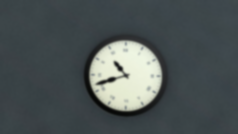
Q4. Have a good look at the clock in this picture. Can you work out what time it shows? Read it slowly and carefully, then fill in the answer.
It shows 10:42
